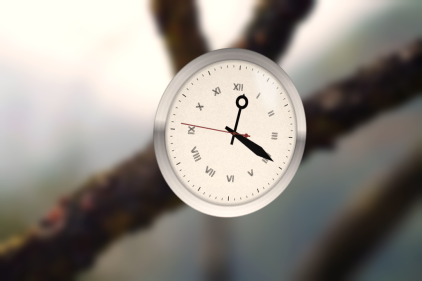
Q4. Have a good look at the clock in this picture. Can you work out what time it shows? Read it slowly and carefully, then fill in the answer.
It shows 12:19:46
